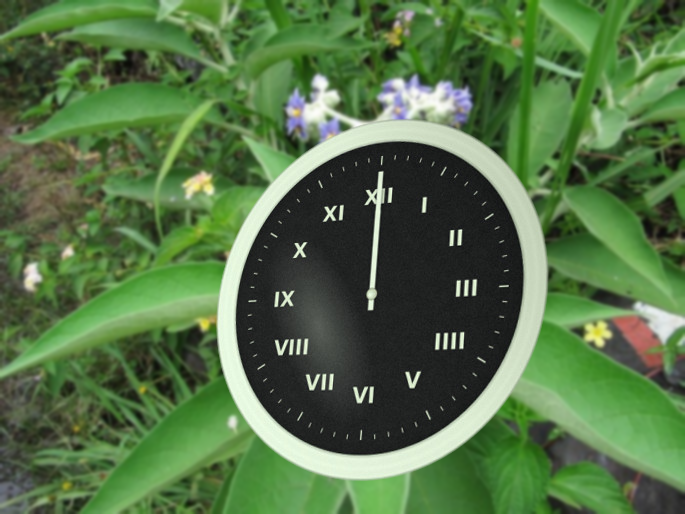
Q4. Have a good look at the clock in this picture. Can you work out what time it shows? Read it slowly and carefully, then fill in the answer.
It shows 12:00
